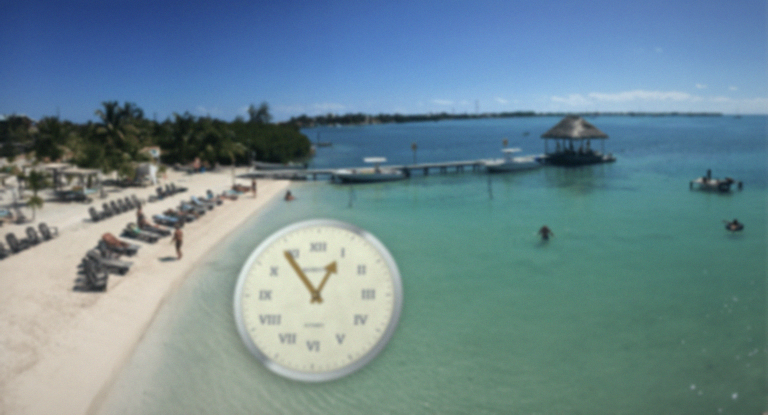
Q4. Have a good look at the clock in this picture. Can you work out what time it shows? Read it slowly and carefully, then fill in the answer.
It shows 12:54
